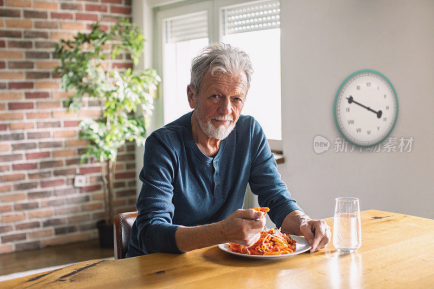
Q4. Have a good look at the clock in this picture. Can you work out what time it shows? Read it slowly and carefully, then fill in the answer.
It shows 3:49
